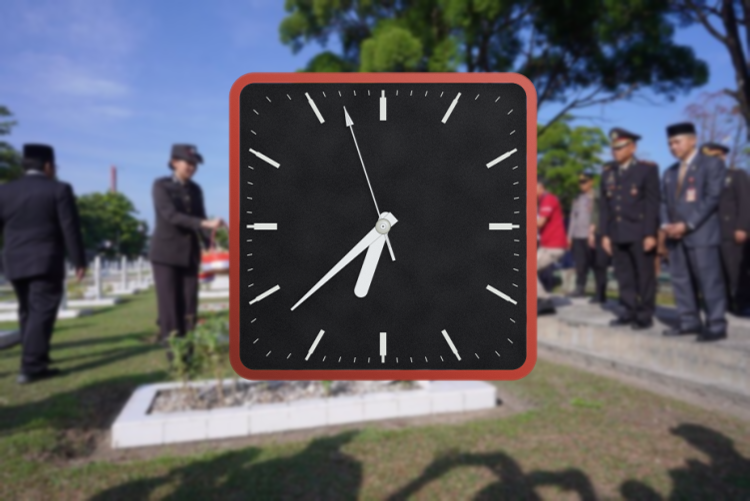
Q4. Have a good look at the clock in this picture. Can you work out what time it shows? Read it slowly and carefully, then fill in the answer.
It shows 6:37:57
